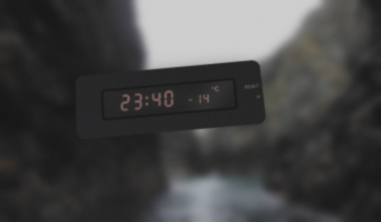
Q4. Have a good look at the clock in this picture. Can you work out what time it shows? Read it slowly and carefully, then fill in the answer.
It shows 23:40
